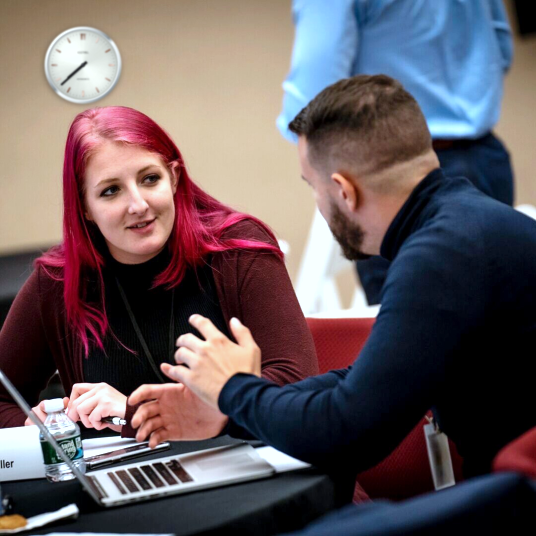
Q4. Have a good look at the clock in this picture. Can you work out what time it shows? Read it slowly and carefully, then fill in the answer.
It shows 7:38
